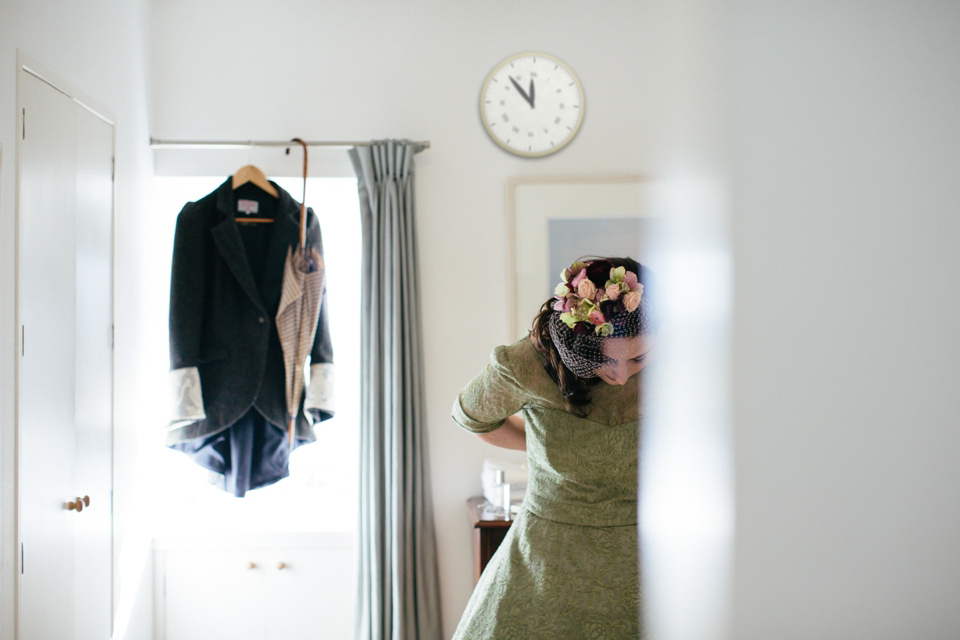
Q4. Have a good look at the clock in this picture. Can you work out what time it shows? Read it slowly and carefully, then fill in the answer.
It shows 11:53
